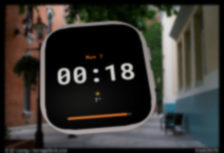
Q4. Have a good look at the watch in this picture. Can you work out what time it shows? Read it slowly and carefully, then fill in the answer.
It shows 0:18
